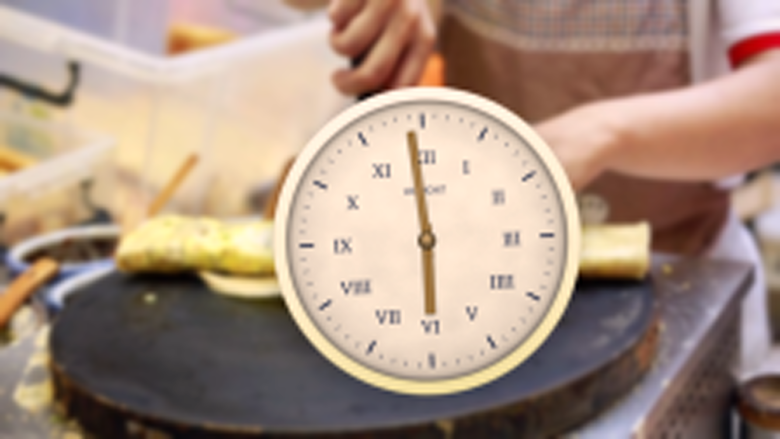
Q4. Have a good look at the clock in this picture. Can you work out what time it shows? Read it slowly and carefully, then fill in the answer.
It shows 5:59
